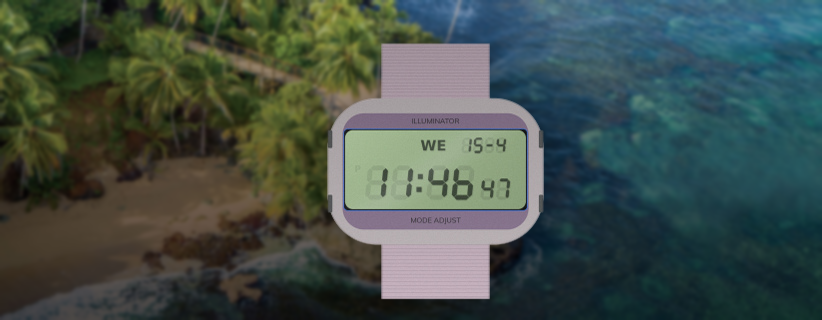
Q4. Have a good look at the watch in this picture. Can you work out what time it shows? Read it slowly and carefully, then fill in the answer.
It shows 11:46:47
